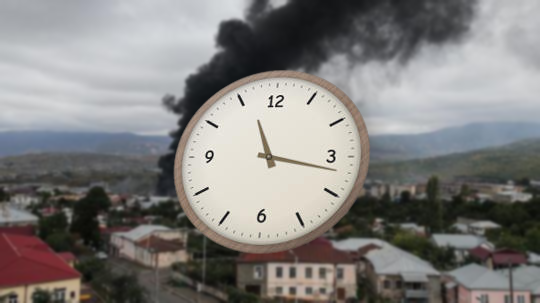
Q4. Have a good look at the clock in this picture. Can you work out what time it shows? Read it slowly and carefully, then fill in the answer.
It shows 11:17
